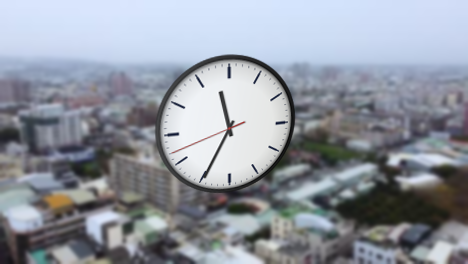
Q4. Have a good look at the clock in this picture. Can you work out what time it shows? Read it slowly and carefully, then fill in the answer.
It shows 11:34:42
